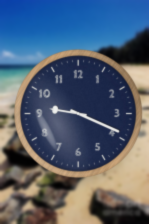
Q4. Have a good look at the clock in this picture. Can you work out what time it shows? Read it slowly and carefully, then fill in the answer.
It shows 9:19
